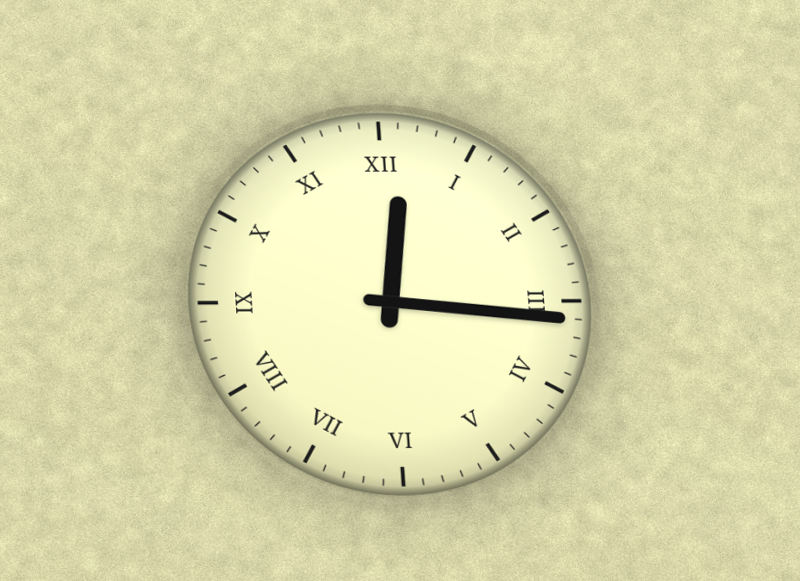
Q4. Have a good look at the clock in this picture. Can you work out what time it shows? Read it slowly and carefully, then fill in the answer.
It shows 12:16
